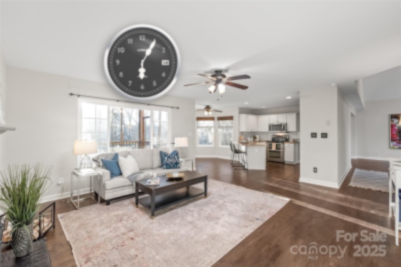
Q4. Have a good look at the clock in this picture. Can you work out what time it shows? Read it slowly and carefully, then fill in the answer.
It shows 6:05
